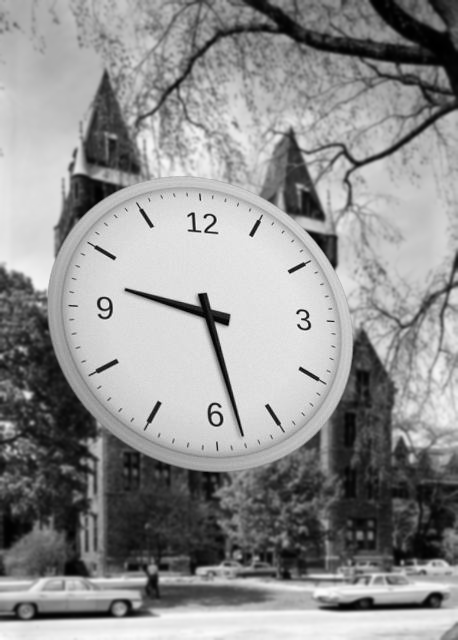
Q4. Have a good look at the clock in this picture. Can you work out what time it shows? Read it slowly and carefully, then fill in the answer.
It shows 9:28
